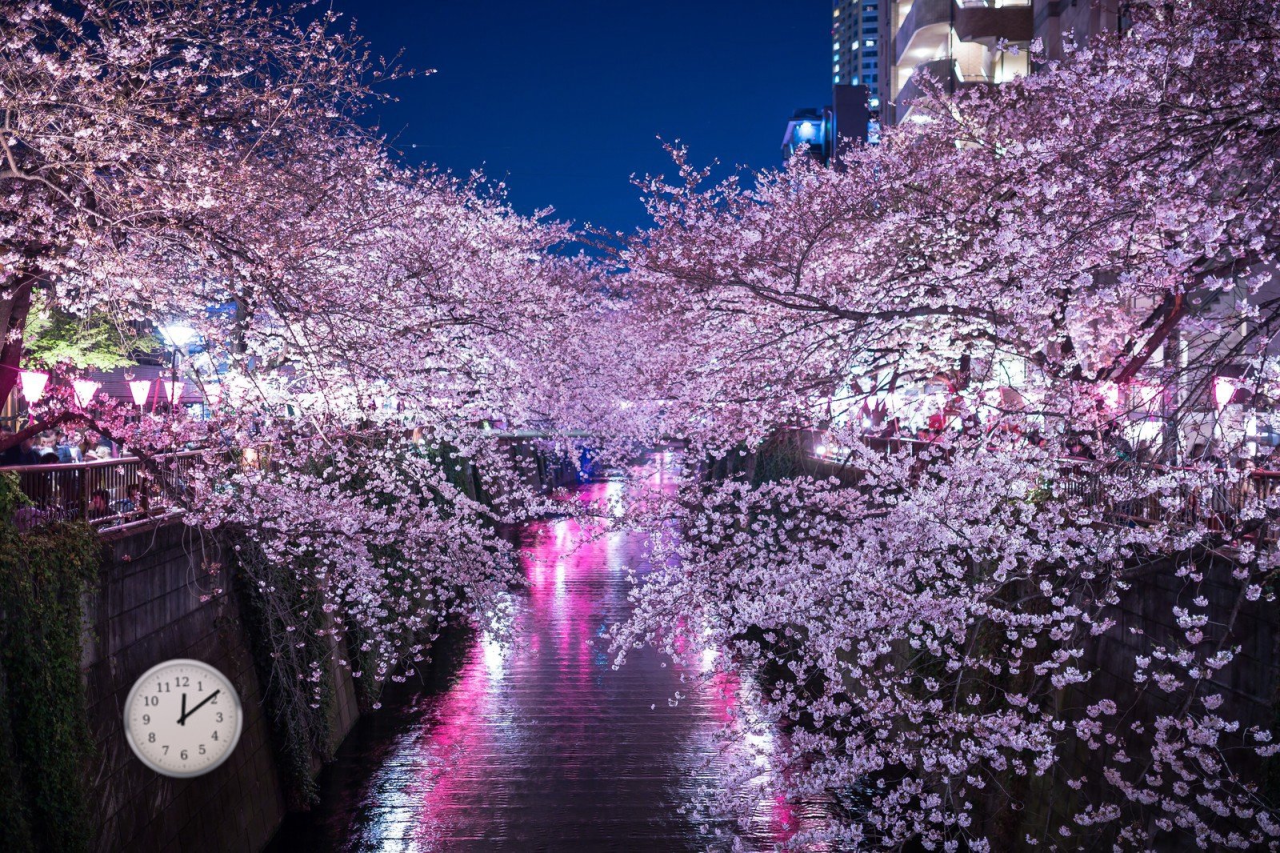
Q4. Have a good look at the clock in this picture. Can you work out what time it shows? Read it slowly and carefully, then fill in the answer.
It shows 12:09
